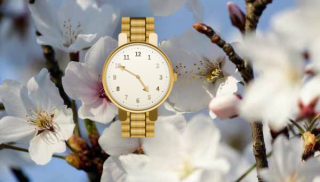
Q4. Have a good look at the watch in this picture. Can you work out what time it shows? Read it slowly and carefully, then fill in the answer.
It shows 4:50
